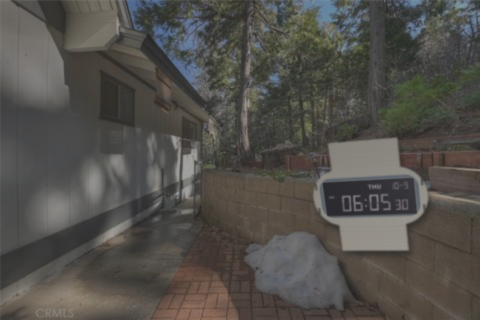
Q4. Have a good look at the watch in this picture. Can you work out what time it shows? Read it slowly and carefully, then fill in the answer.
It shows 6:05:30
